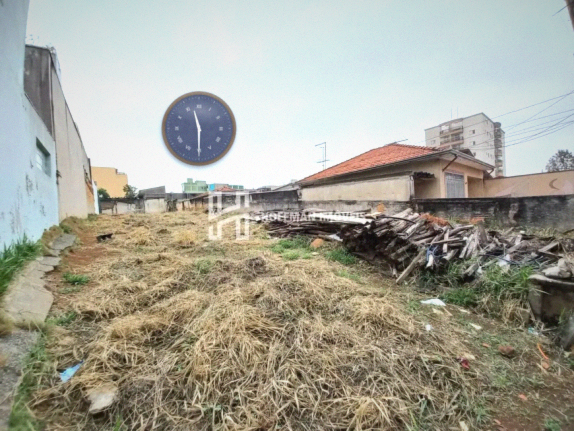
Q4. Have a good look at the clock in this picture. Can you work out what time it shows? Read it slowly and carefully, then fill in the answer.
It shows 11:30
